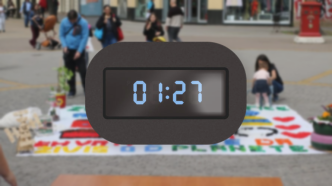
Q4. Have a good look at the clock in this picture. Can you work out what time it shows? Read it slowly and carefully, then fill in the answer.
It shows 1:27
